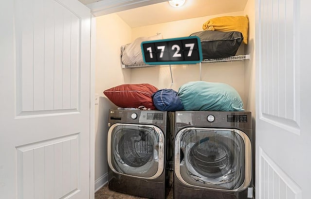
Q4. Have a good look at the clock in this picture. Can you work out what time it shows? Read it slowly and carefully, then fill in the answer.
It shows 17:27
